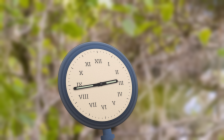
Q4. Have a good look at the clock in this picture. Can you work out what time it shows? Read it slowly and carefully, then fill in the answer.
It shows 2:44
